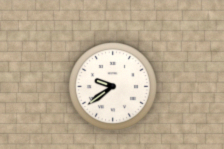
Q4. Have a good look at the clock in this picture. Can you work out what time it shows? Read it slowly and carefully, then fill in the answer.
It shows 9:39
